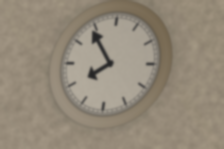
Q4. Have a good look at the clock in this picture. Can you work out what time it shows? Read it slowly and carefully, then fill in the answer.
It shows 7:54
